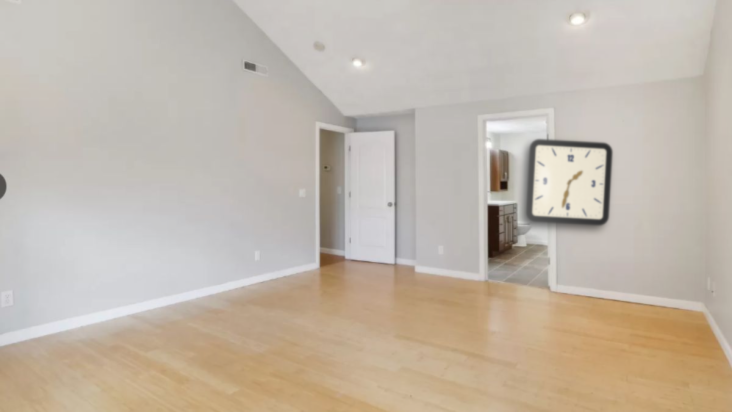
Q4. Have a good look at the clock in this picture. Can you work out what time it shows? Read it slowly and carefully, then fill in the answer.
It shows 1:32
